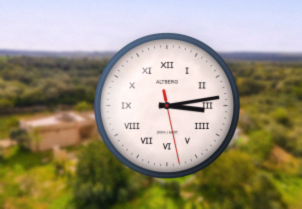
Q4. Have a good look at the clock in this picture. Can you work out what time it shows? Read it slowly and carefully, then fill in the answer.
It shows 3:13:28
